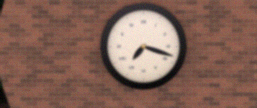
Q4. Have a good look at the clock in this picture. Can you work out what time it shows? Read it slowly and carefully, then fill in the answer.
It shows 7:18
